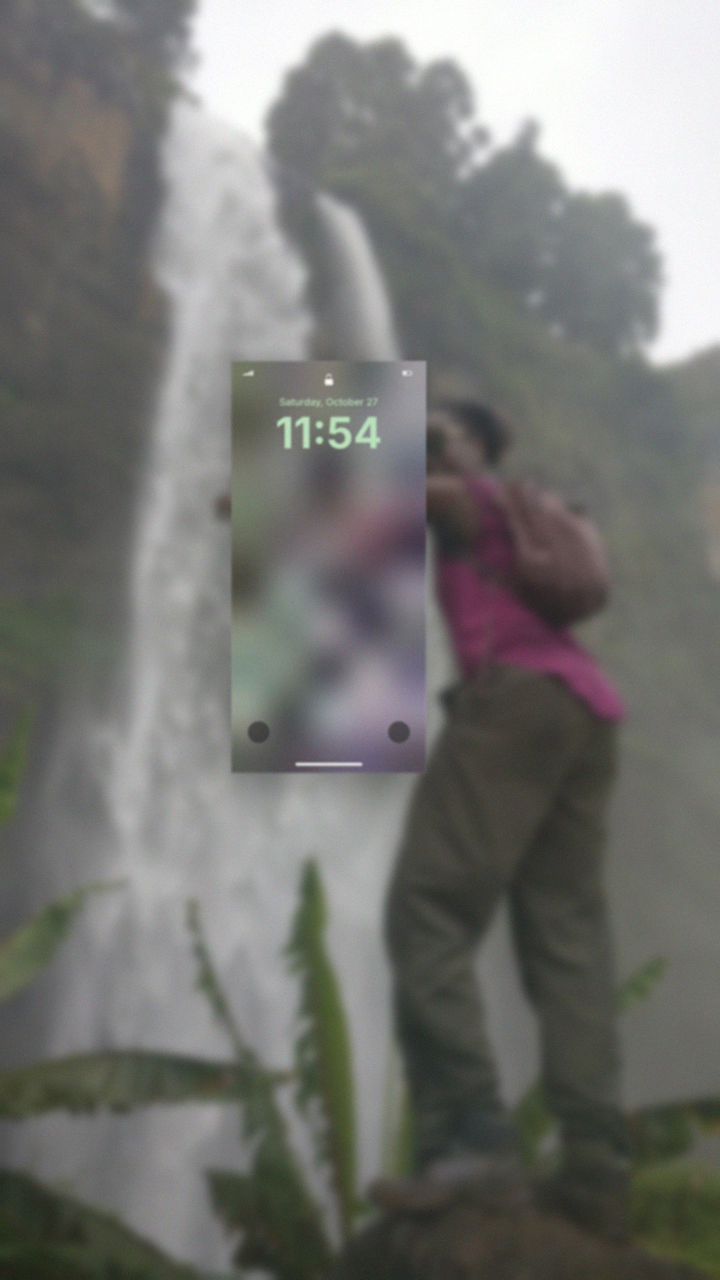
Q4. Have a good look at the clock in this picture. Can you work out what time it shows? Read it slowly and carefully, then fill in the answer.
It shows 11:54
